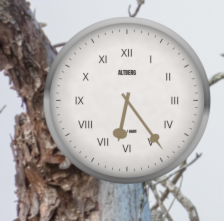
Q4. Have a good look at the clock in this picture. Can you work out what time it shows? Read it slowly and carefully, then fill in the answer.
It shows 6:24
